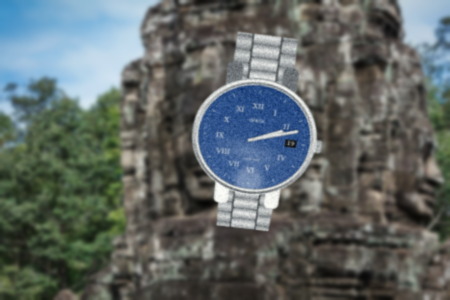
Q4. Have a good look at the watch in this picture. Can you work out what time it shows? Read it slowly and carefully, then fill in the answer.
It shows 2:12
